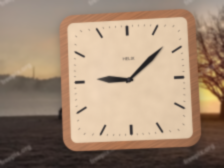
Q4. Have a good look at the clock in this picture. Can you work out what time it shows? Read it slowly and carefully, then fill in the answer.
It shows 9:08
